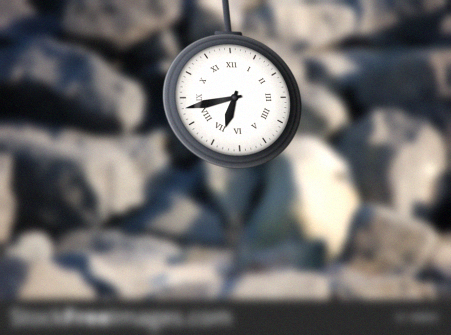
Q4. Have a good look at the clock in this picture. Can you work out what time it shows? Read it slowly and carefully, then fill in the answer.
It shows 6:43
